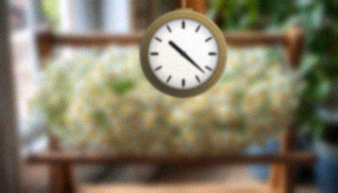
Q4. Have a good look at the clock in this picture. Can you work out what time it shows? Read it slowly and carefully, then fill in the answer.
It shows 10:22
